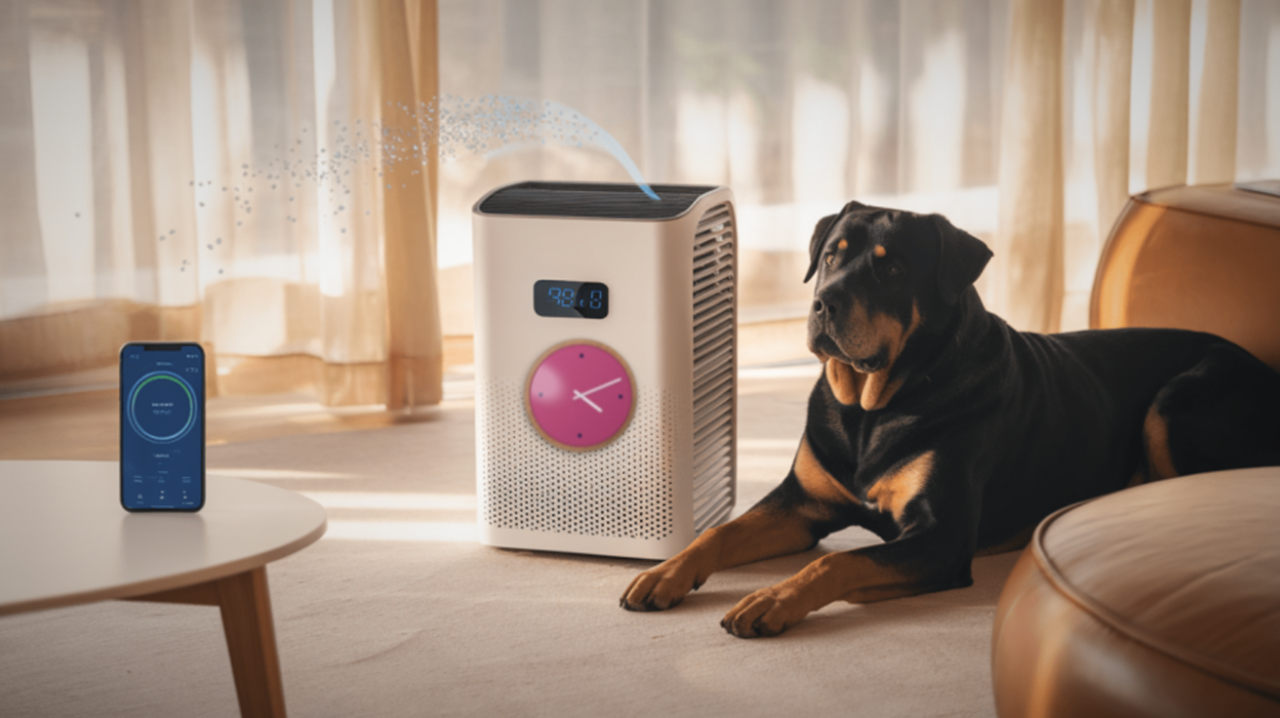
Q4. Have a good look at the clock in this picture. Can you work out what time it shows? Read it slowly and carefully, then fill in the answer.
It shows 4:11
